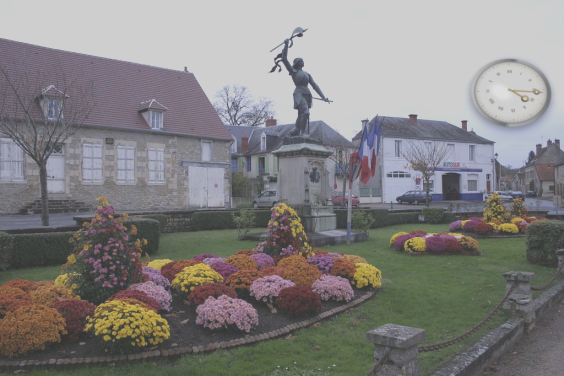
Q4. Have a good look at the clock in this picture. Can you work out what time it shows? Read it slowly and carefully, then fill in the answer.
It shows 4:16
